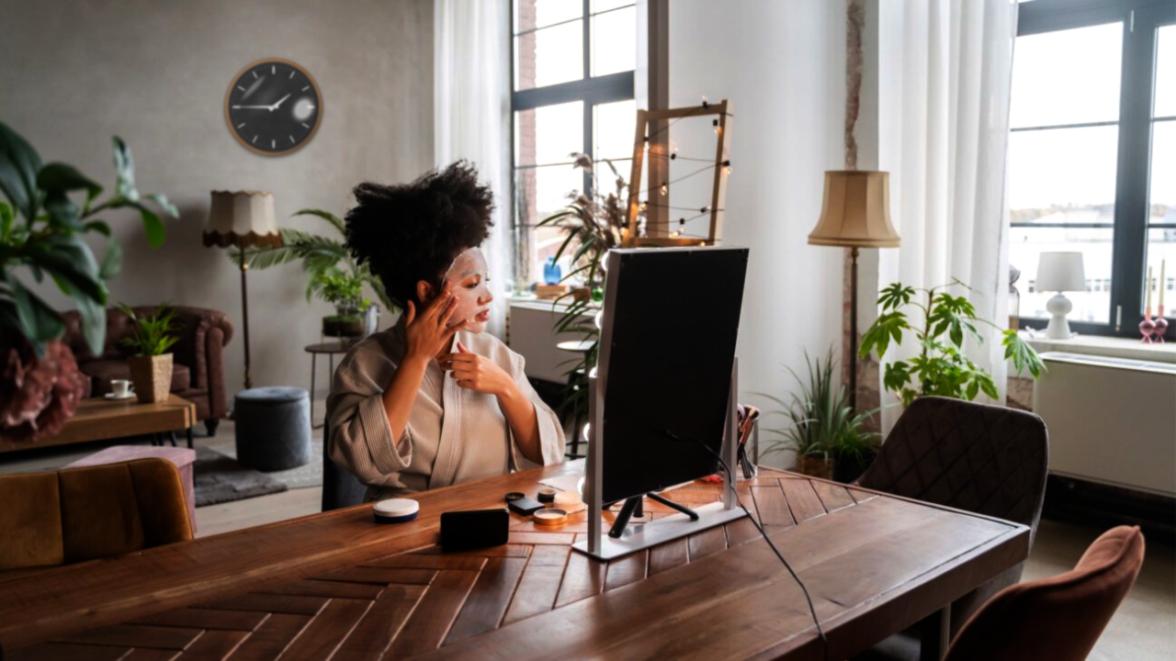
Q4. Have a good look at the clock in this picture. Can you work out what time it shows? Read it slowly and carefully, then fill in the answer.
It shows 1:45
